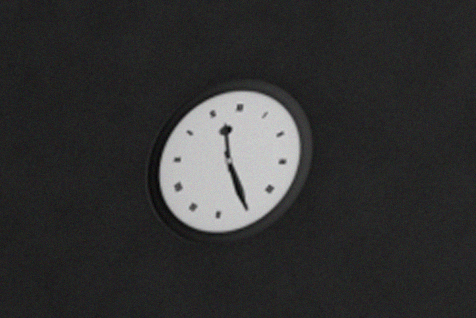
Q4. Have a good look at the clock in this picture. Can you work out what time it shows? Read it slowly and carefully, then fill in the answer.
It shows 11:25
